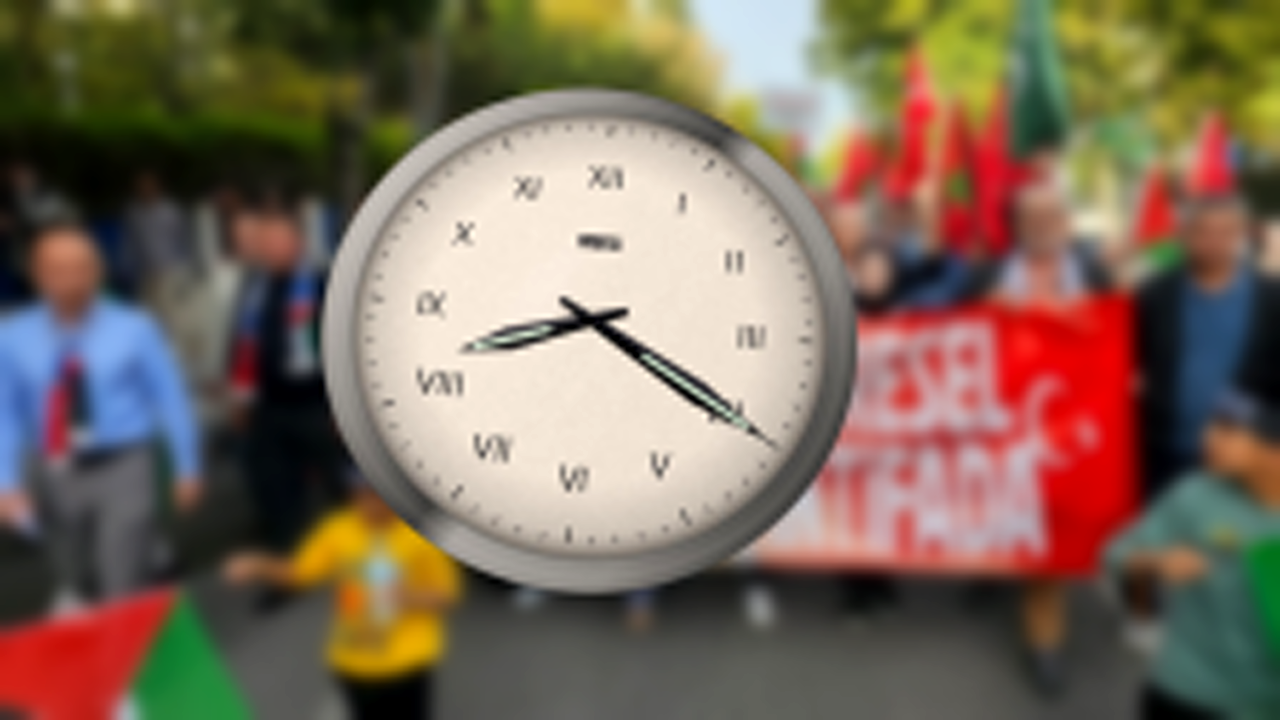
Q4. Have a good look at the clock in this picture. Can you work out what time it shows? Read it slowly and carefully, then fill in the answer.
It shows 8:20
